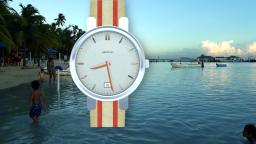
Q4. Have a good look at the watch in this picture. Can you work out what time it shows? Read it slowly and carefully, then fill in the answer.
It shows 8:28
